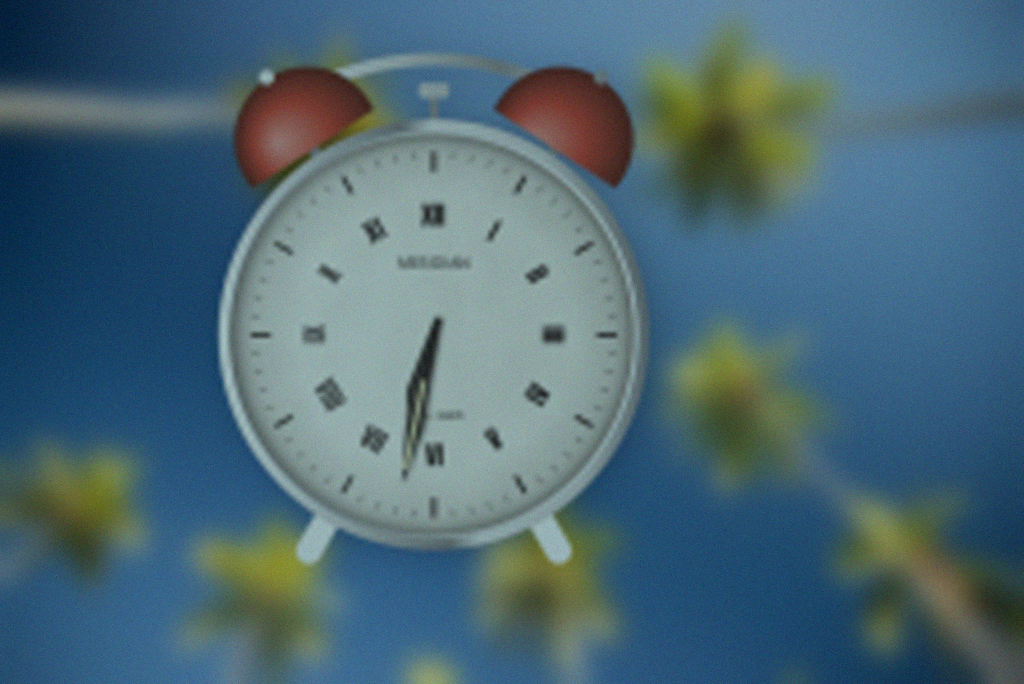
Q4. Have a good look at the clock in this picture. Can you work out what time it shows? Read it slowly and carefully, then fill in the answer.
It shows 6:32
